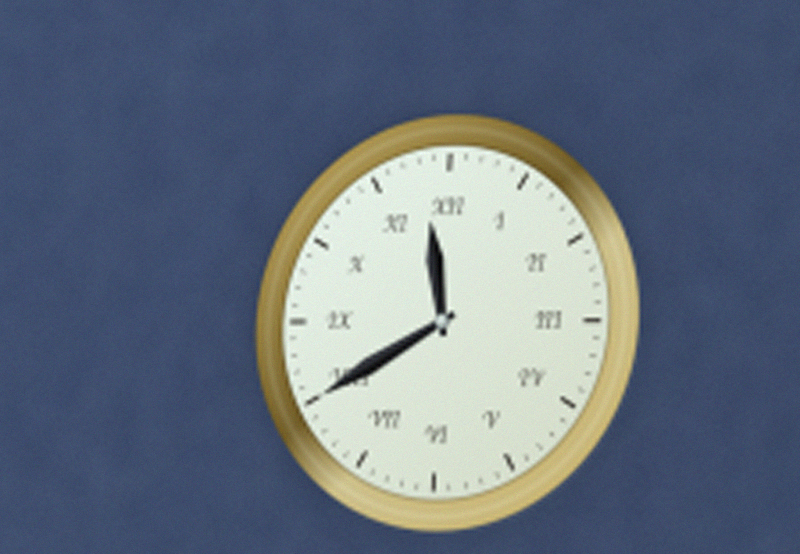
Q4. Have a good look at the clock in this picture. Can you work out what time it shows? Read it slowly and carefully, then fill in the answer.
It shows 11:40
